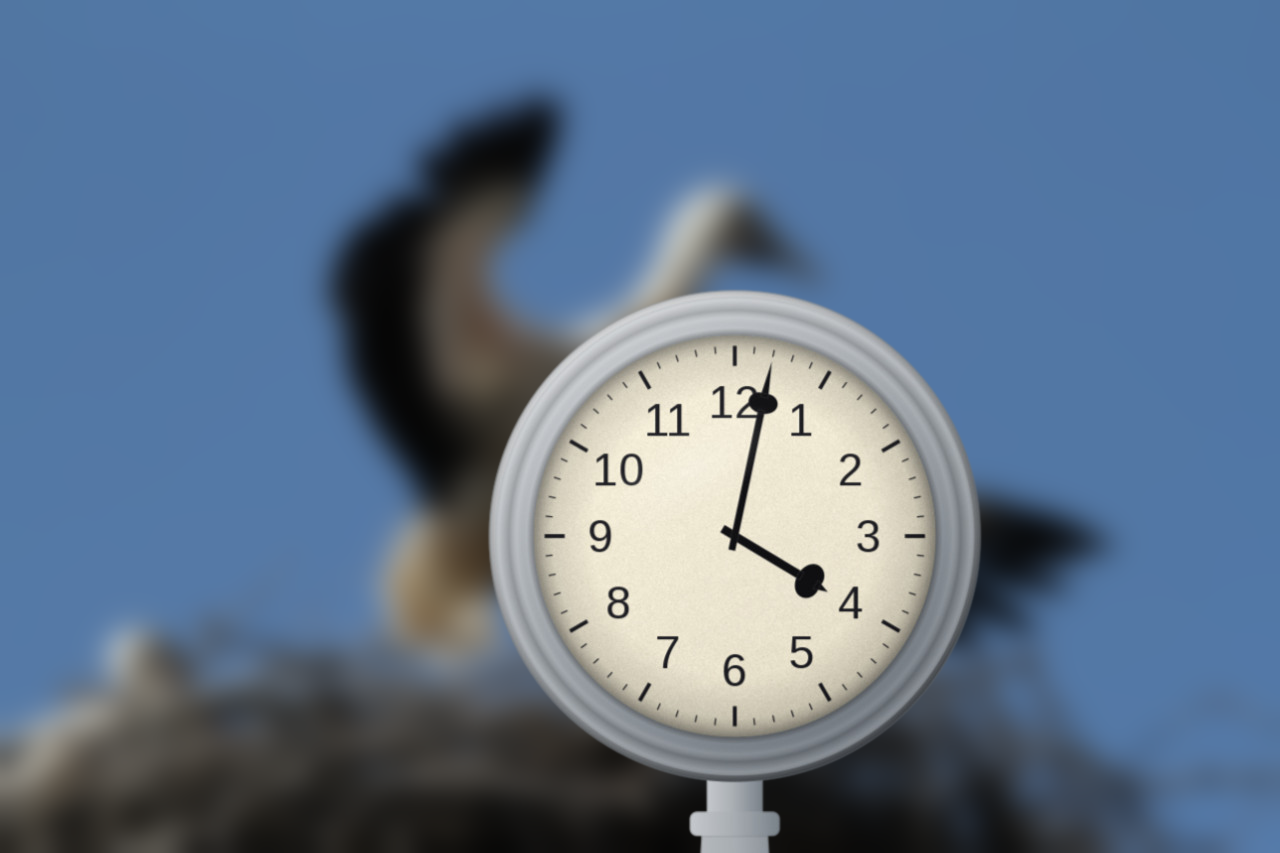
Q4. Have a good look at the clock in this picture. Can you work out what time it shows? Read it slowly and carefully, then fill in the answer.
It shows 4:02
